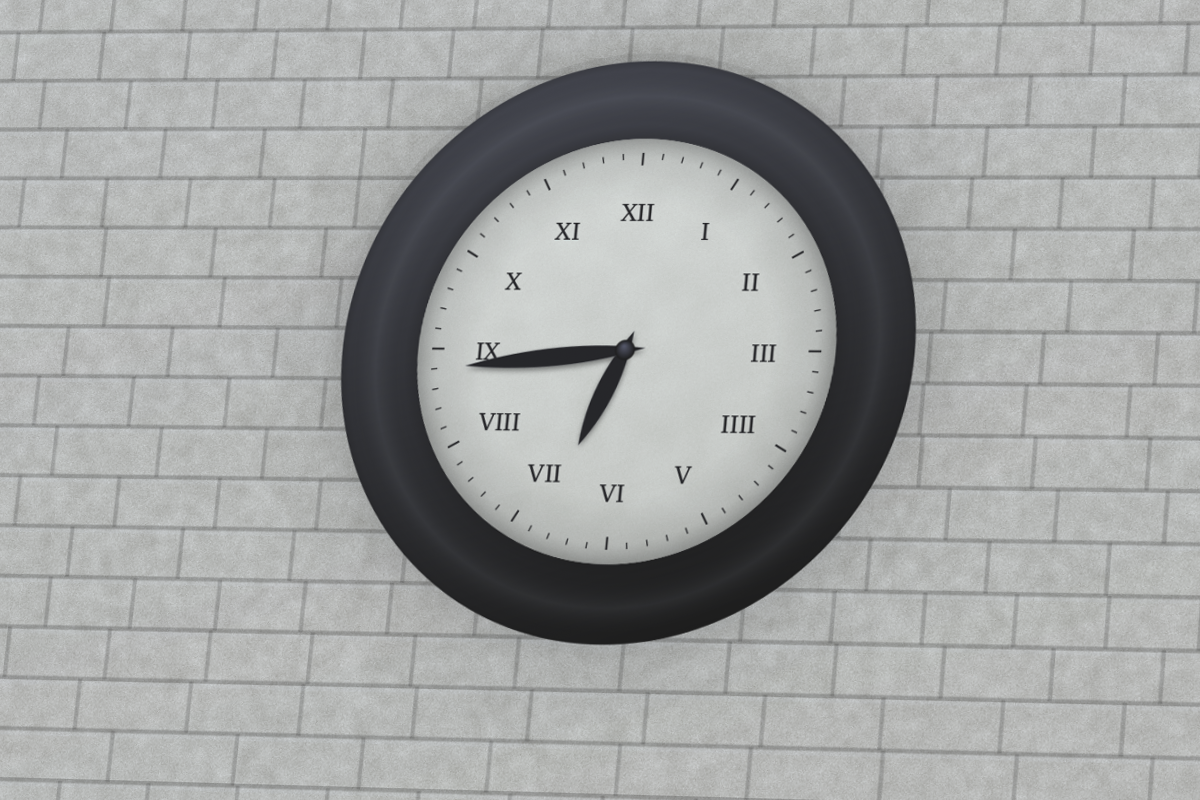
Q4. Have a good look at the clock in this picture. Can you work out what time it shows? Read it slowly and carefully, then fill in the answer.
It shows 6:44
